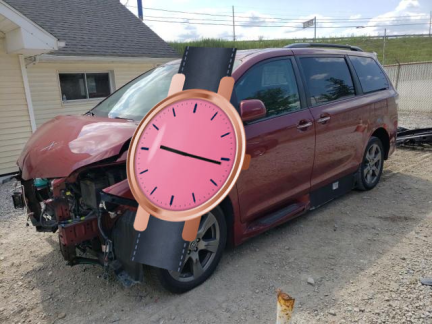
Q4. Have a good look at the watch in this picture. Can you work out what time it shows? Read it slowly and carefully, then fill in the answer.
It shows 9:16
